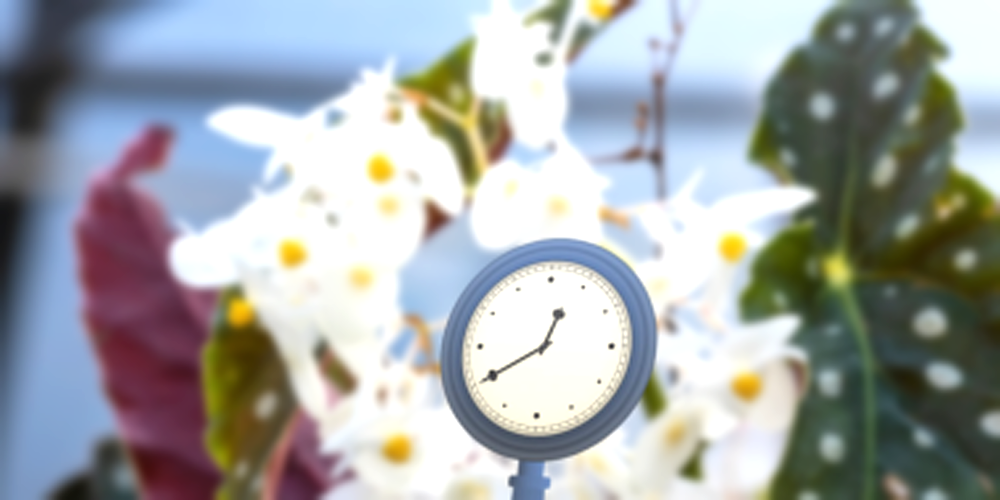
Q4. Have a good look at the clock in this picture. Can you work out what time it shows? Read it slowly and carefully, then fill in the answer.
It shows 12:40
